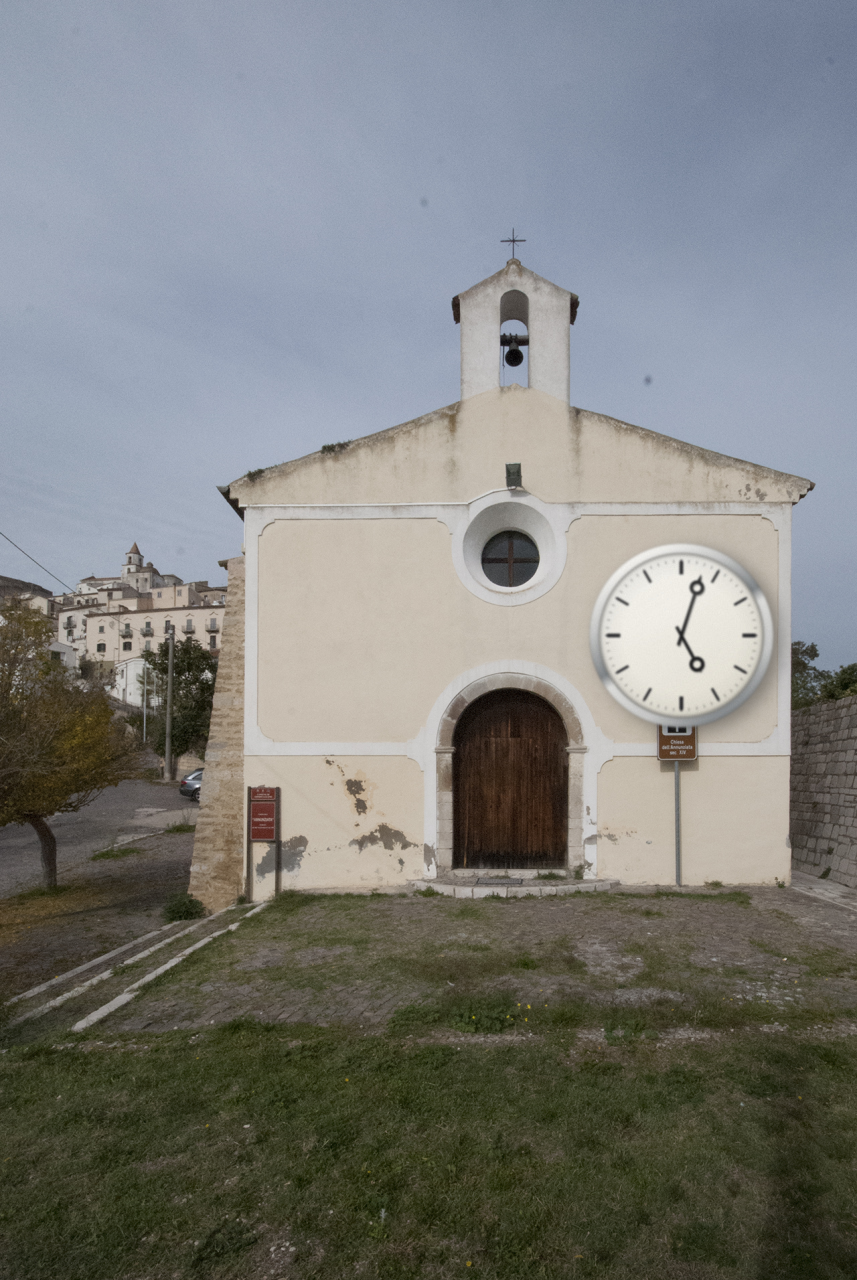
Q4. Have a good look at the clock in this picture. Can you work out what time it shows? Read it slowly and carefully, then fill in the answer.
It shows 5:03
